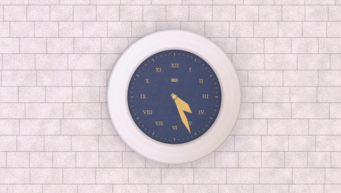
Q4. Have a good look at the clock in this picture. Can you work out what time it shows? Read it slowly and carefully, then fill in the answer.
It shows 4:26
